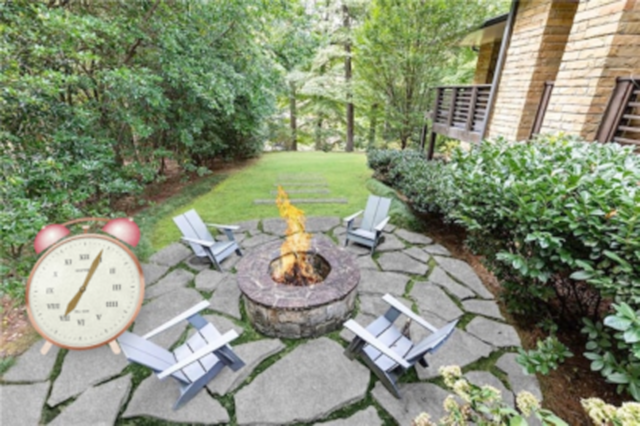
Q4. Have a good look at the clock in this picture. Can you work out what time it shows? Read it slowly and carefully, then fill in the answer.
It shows 7:04
